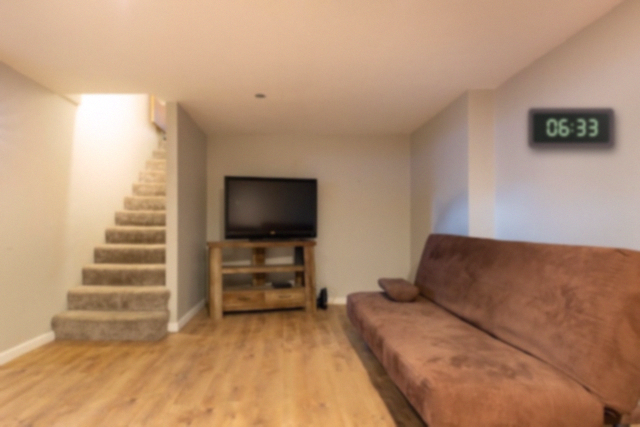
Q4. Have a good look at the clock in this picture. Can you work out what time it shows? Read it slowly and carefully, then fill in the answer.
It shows 6:33
